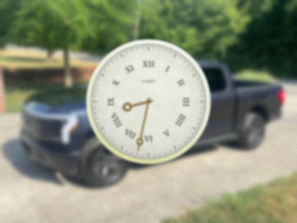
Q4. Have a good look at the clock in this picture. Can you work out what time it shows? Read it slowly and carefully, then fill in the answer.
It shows 8:32
